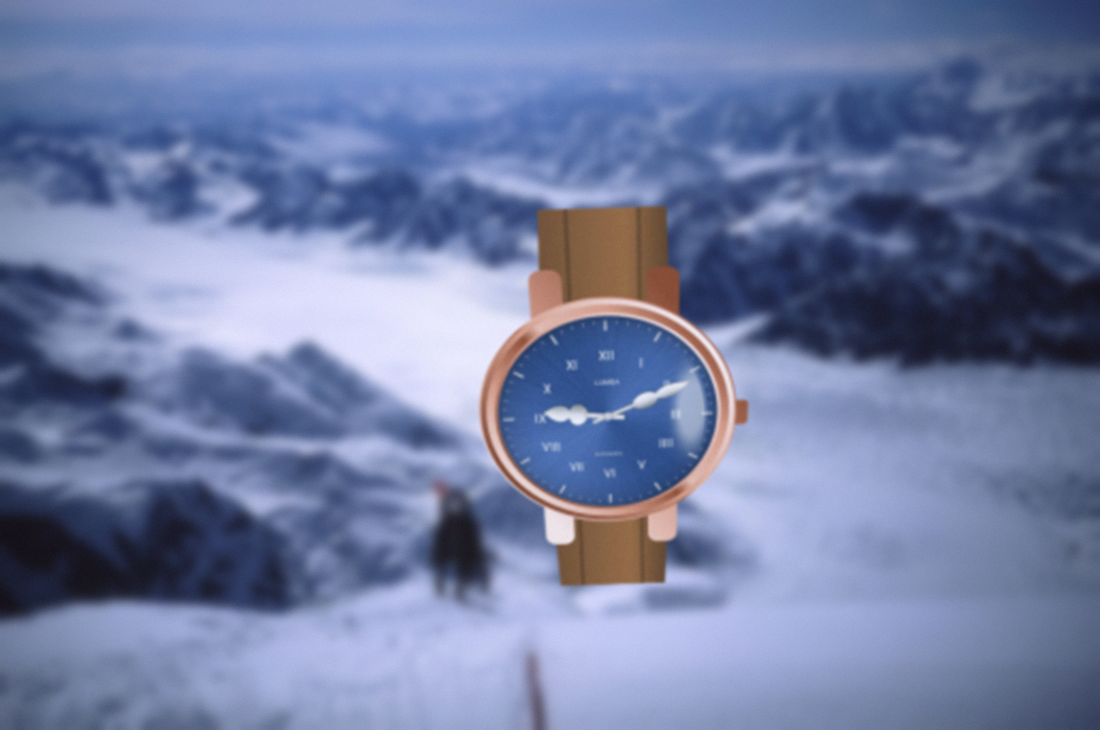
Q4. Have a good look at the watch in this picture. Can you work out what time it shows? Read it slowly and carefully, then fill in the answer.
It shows 9:11
